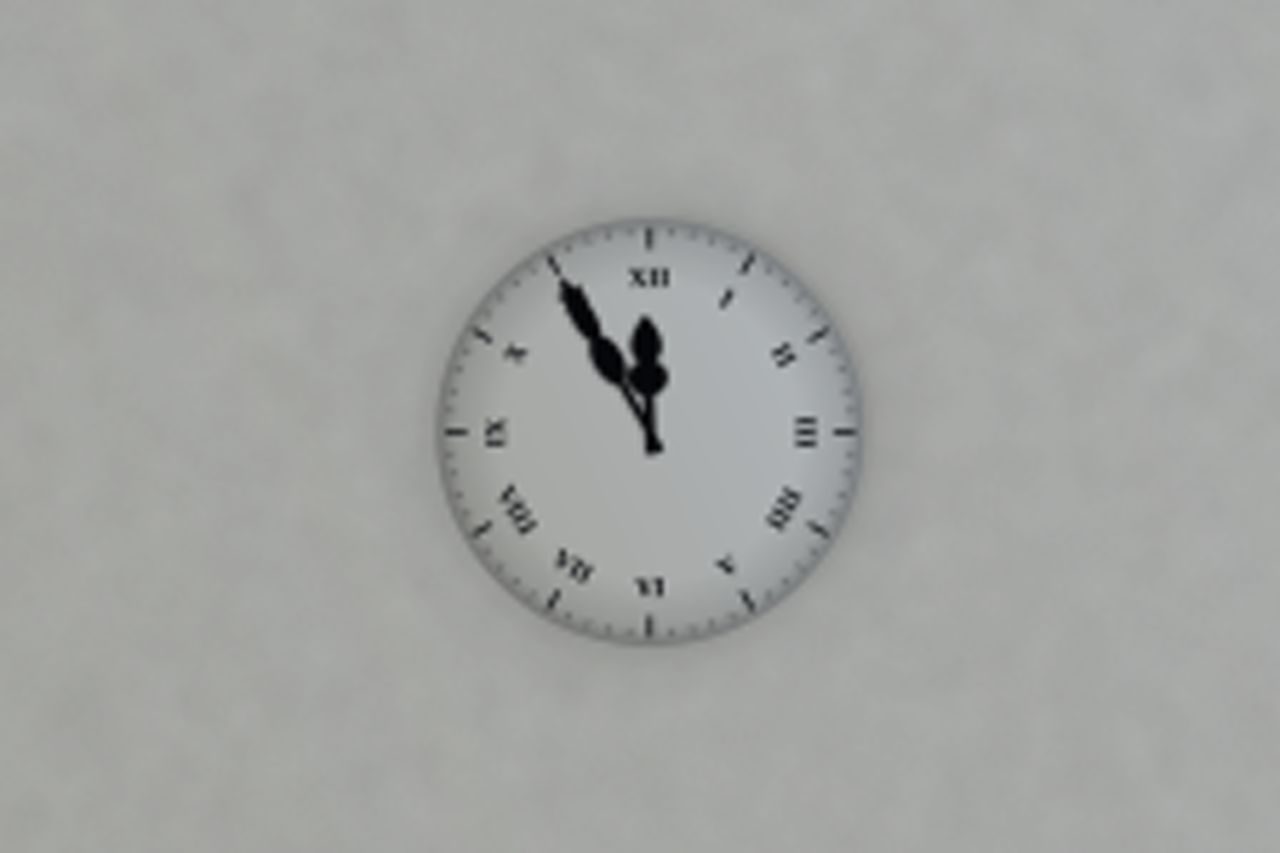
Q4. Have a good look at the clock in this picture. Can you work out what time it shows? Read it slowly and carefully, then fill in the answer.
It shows 11:55
